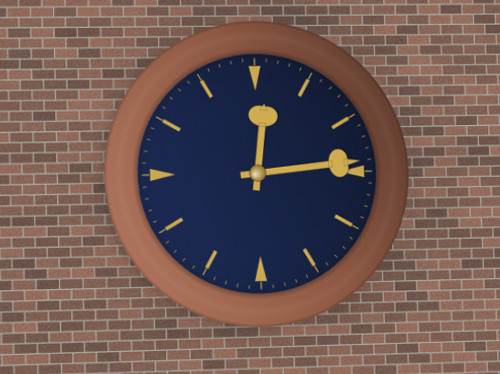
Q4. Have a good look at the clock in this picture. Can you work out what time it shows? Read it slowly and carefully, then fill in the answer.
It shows 12:14
